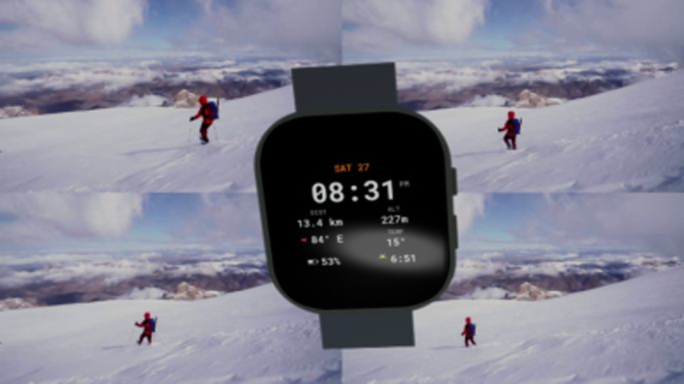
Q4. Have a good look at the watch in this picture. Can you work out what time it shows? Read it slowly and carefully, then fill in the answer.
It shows 8:31
